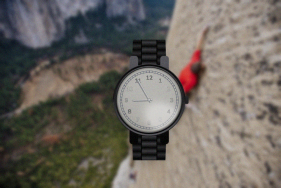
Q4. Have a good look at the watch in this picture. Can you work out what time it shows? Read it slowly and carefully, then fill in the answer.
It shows 8:55
